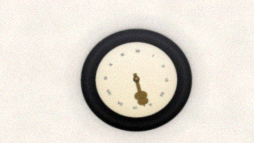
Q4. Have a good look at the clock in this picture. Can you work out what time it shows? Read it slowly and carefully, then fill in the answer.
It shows 5:27
